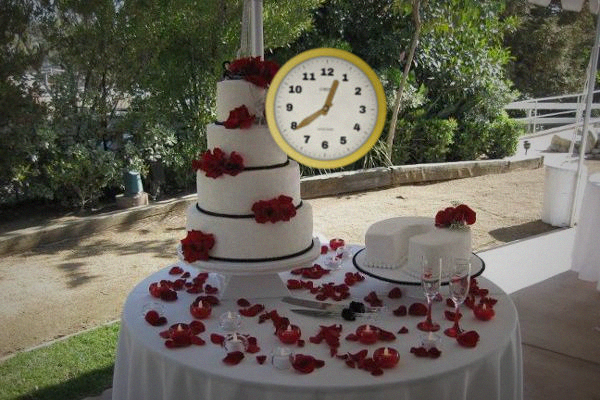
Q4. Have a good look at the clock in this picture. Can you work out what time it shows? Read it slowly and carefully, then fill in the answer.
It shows 12:39
